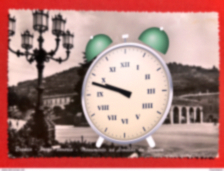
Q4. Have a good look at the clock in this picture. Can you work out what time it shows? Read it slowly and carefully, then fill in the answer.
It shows 9:48
